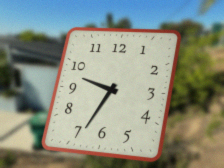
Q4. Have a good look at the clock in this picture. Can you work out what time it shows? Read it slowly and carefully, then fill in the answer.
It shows 9:34
